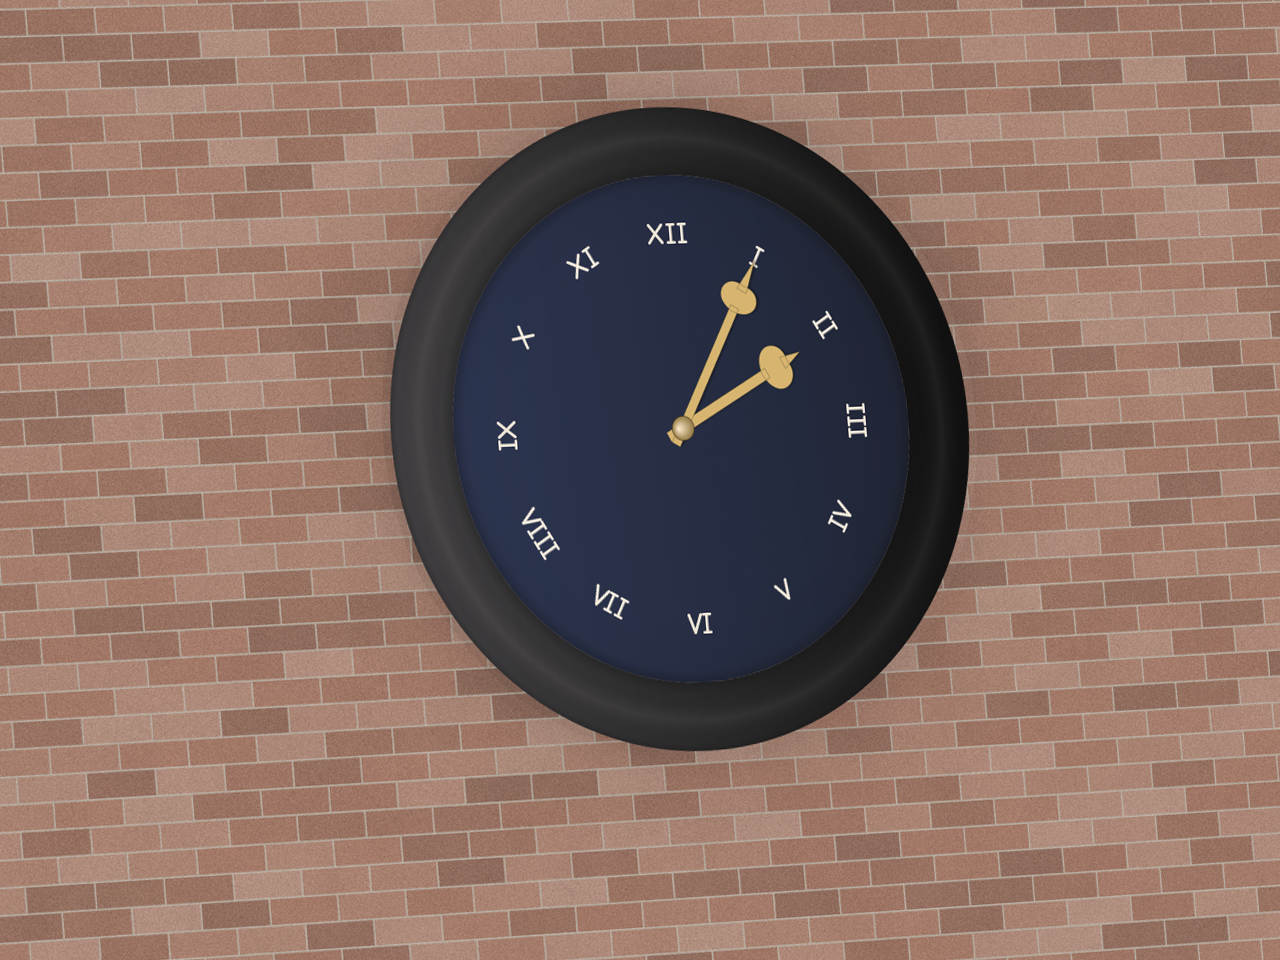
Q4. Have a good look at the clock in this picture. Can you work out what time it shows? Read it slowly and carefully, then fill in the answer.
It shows 2:05
